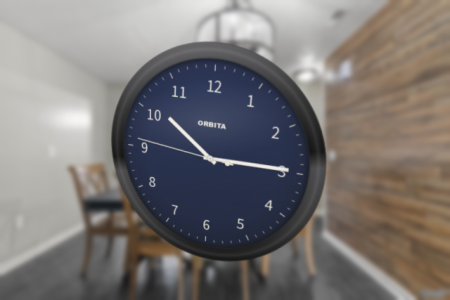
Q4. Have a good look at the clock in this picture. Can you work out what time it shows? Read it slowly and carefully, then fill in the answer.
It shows 10:14:46
